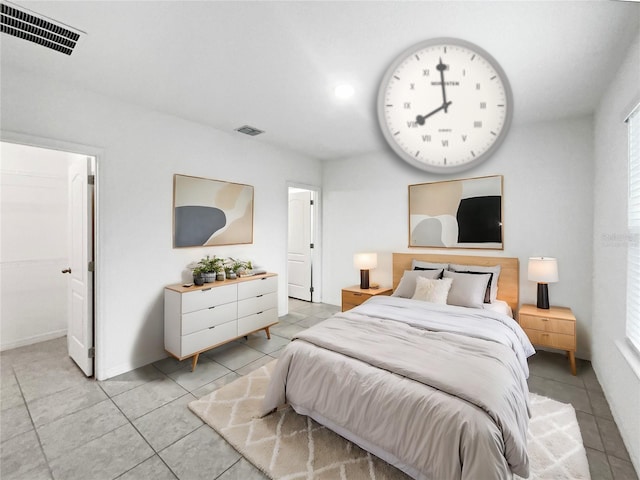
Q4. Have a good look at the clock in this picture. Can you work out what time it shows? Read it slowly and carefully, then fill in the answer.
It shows 7:59
